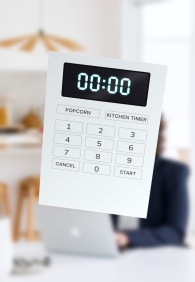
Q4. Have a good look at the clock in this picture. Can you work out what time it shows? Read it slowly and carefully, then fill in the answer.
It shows 0:00
